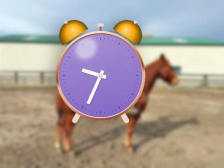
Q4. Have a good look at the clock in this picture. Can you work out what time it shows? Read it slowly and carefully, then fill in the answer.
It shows 9:34
